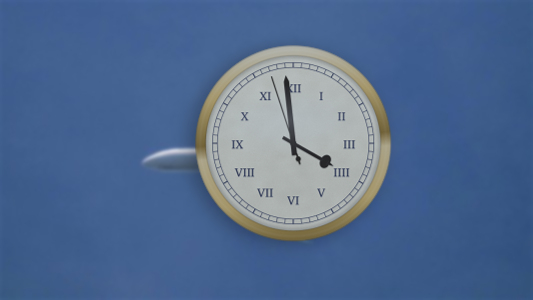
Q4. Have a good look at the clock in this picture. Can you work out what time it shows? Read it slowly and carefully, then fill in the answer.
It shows 3:58:57
